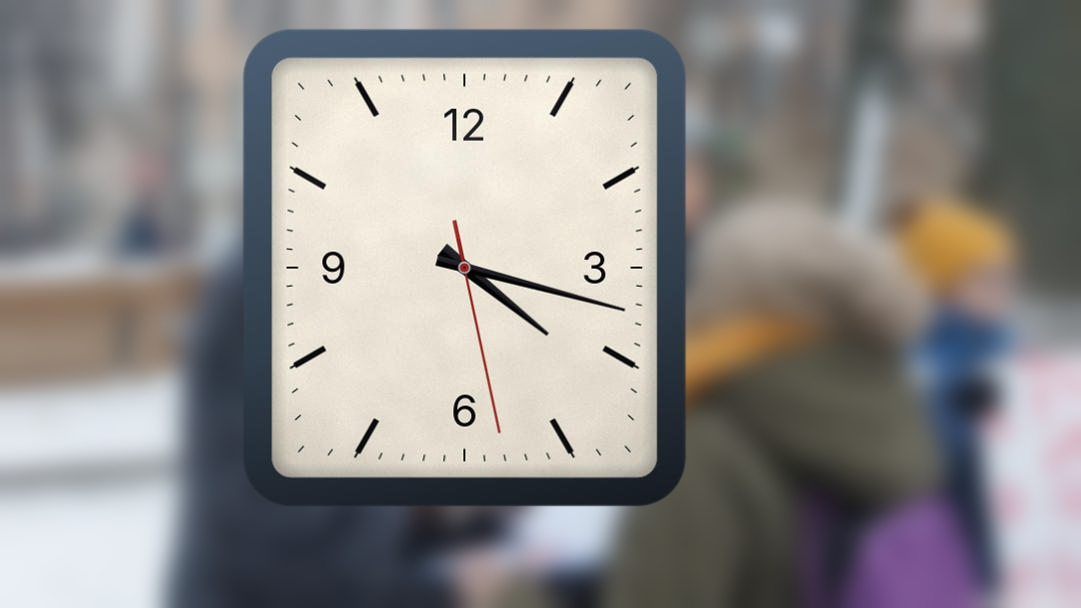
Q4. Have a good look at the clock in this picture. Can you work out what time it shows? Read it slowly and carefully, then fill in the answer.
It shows 4:17:28
